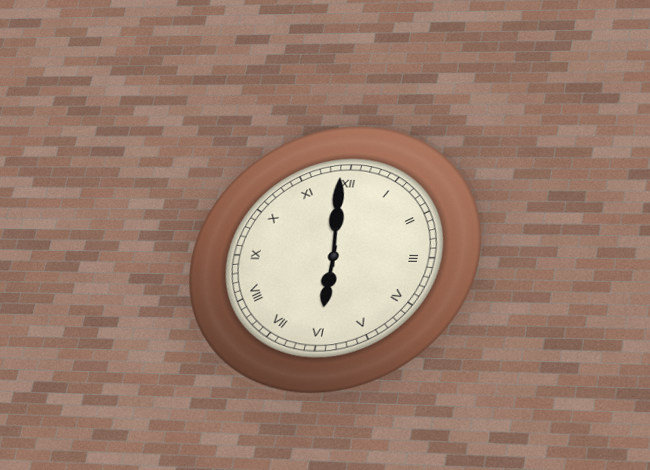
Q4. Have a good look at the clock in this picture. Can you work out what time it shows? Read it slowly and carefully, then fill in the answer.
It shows 5:59
